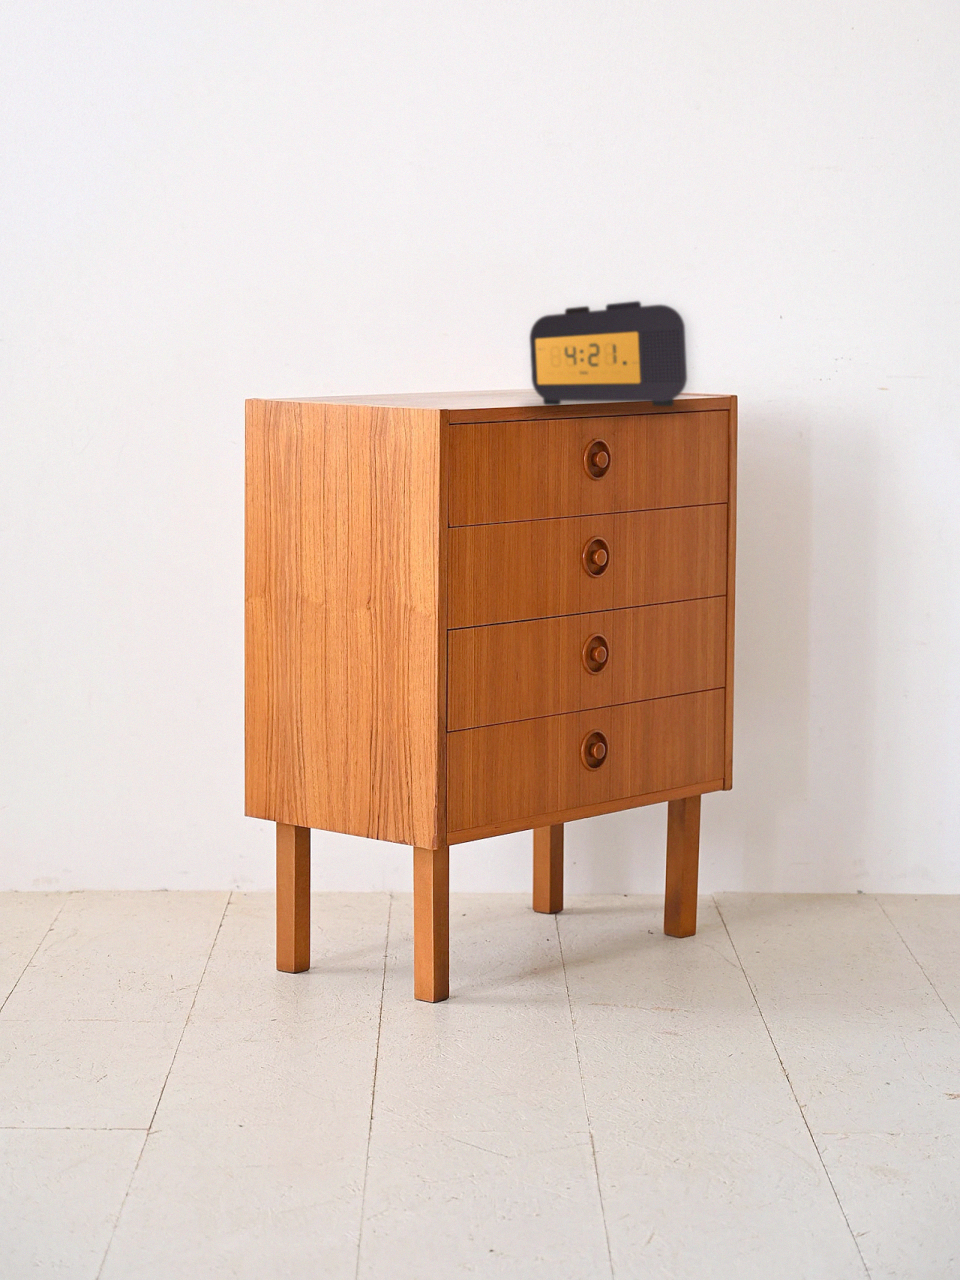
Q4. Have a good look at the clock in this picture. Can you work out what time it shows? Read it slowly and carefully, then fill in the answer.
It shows 4:21
